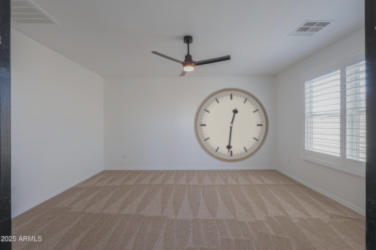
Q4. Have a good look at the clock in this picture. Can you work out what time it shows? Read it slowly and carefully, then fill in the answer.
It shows 12:31
